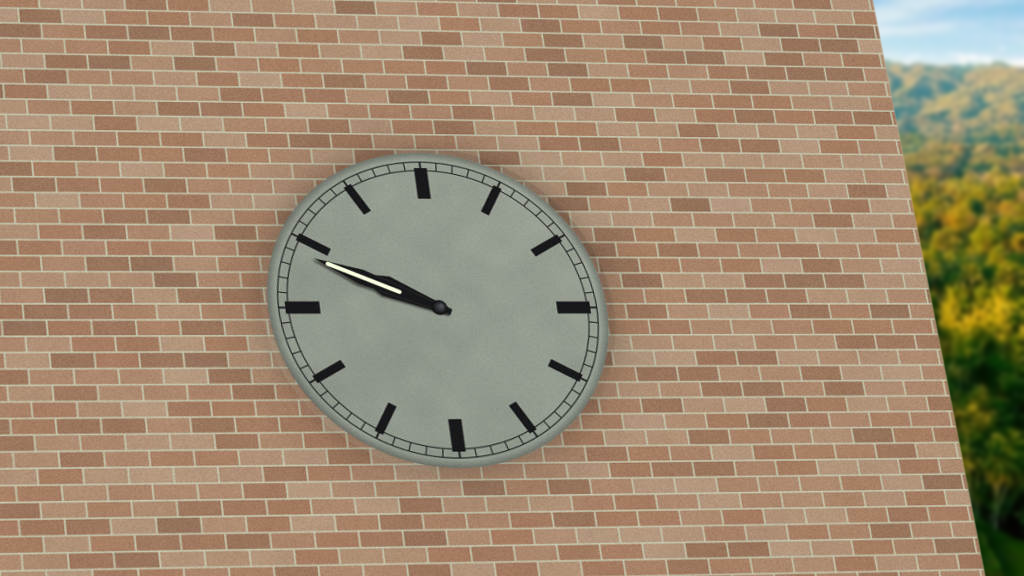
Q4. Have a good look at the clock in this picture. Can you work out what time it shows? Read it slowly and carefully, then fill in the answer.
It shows 9:49
